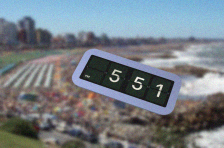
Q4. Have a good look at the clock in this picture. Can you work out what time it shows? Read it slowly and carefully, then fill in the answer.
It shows 5:51
